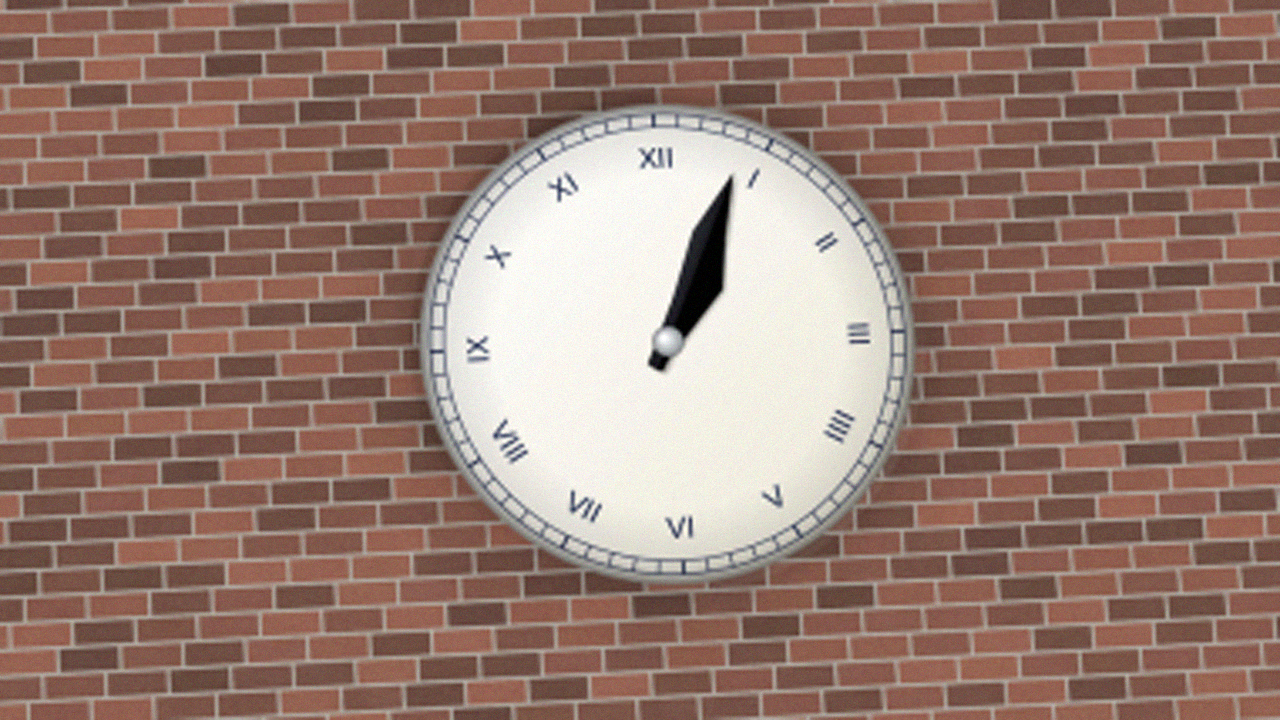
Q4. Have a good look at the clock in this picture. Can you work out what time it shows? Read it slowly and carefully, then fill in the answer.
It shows 1:04
